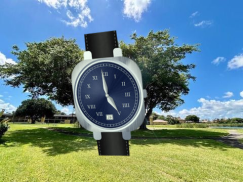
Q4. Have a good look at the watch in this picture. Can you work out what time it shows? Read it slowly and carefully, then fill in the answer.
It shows 4:59
